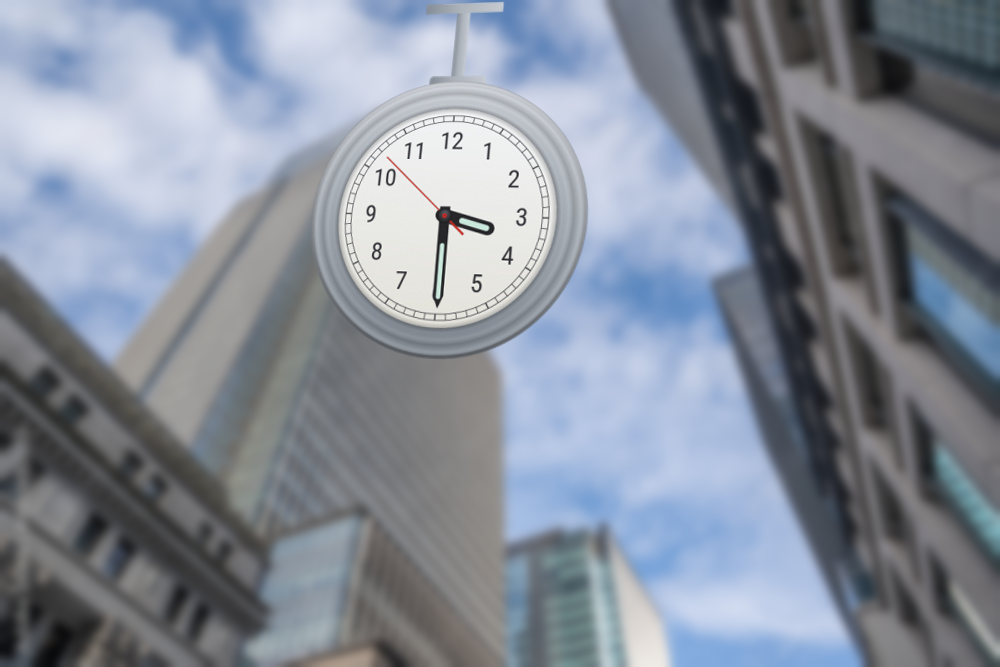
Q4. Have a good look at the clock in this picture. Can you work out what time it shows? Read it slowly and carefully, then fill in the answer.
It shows 3:29:52
